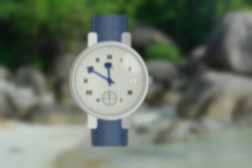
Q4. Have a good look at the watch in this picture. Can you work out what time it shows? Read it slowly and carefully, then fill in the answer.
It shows 11:50
